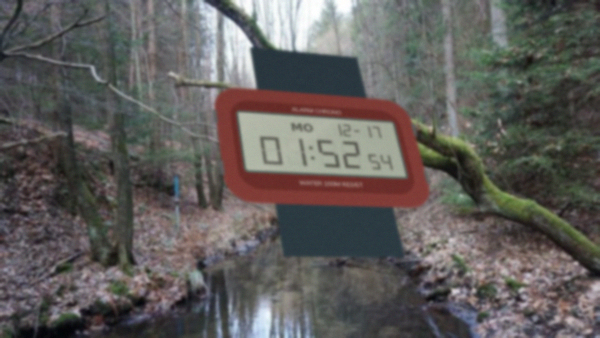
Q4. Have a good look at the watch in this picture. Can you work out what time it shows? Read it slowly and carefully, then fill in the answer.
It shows 1:52:54
